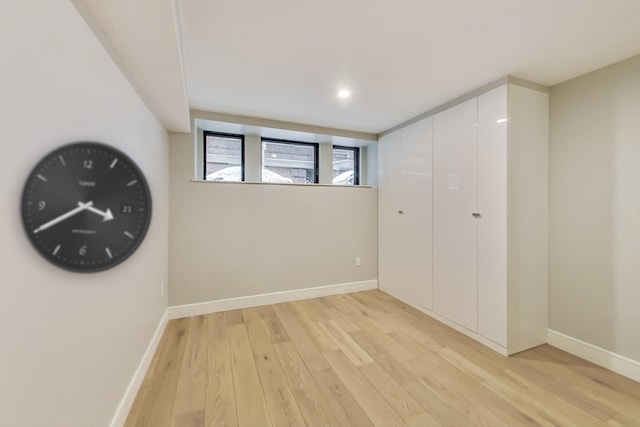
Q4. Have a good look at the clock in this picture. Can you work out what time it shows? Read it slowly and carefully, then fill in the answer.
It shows 3:40
